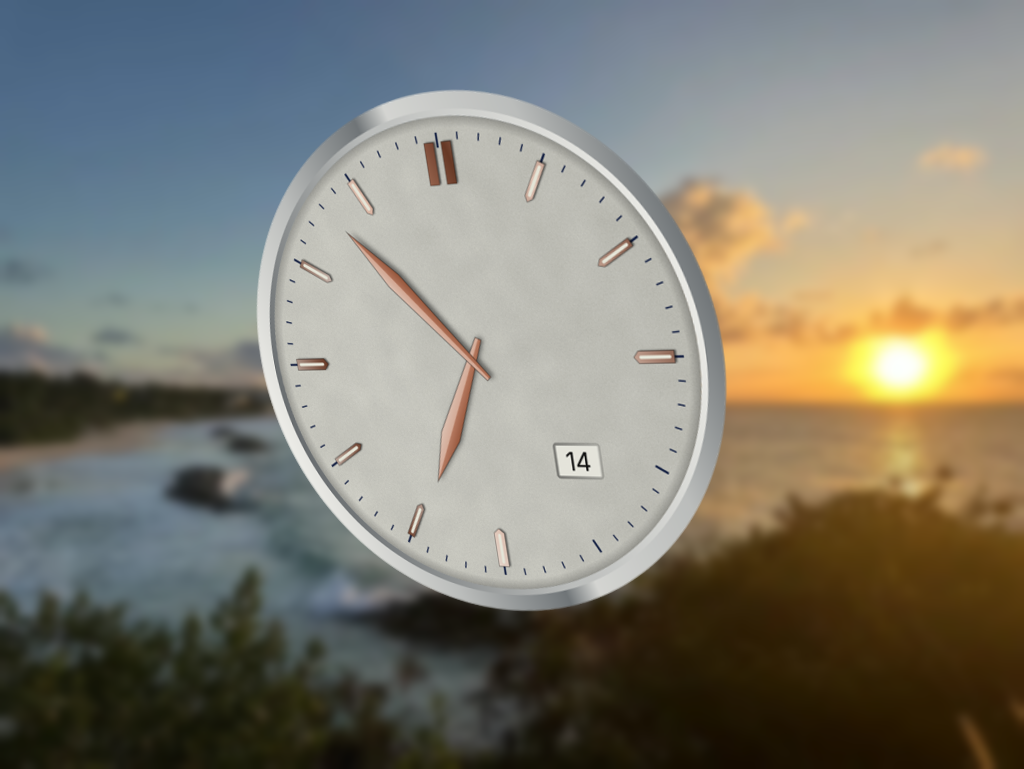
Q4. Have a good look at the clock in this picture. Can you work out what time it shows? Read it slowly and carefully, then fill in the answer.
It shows 6:53
